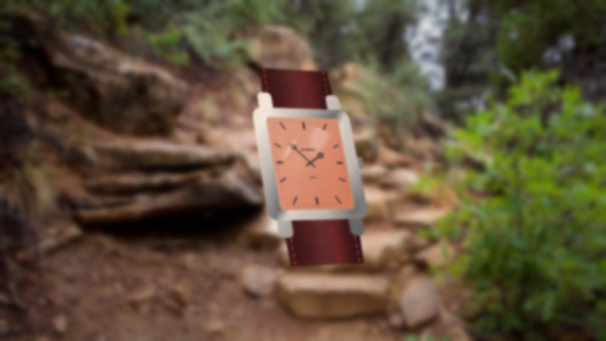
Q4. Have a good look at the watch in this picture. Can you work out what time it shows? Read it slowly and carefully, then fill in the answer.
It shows 1:53
